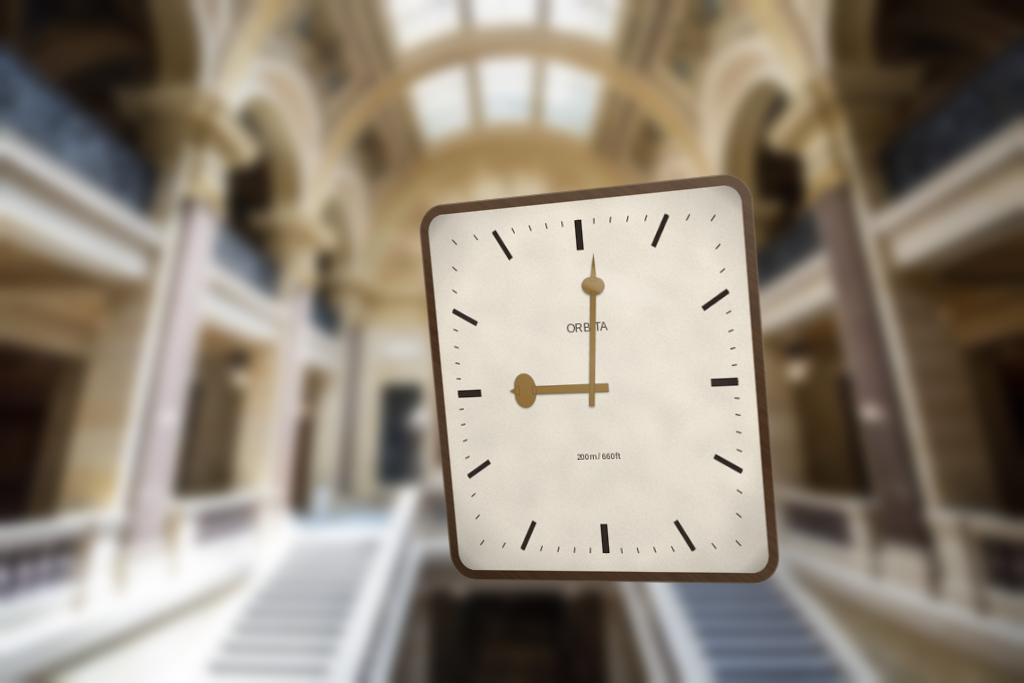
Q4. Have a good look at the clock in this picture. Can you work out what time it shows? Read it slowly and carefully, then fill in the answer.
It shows 9:01
